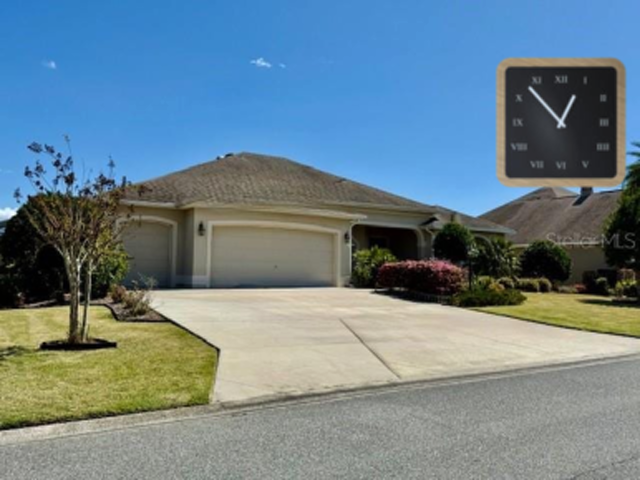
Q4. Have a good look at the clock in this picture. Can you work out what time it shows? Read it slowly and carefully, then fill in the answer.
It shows 12:53
